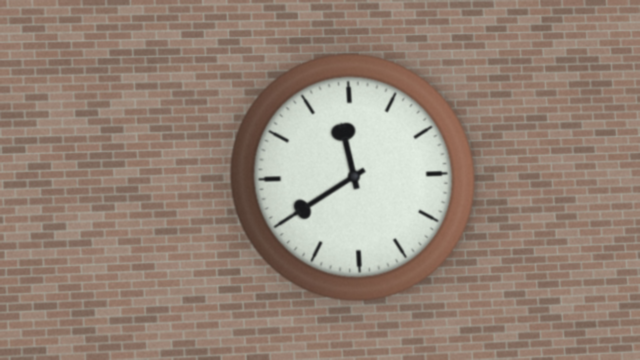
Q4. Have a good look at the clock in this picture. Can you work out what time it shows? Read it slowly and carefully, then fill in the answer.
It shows 11:40
